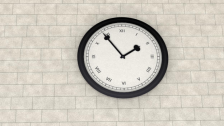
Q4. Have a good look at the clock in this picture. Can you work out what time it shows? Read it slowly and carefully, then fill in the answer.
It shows 1:54
